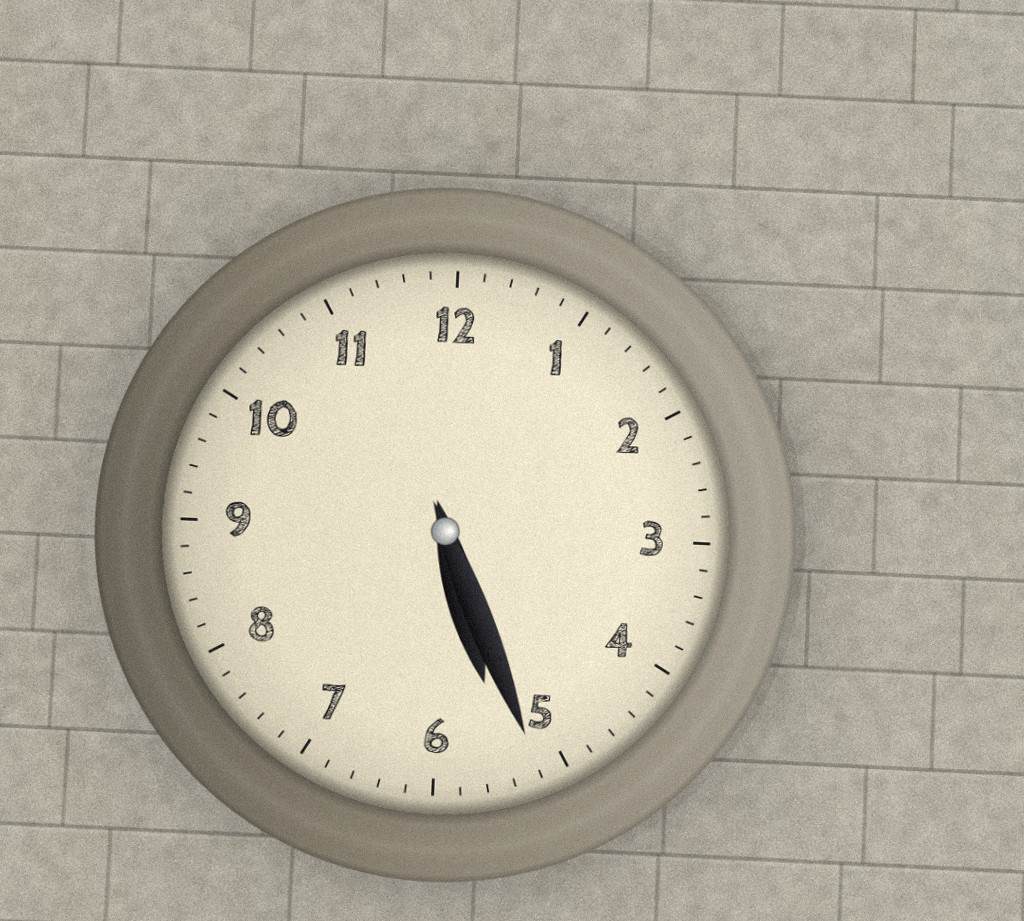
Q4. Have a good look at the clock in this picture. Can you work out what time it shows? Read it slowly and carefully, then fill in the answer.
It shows 5:26
